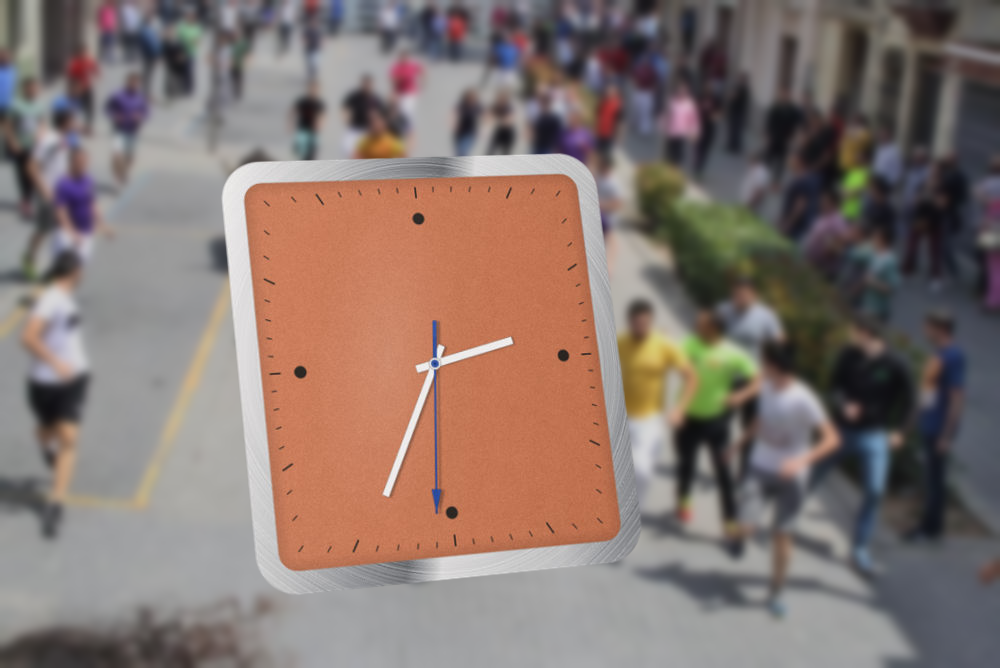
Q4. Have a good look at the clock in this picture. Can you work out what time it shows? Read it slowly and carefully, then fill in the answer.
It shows 2:34:31
